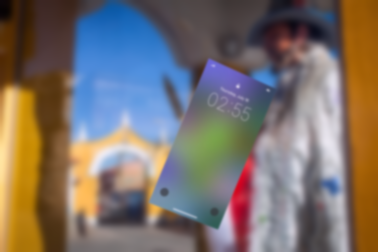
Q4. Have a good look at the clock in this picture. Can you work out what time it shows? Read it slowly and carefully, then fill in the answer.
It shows 2:55
